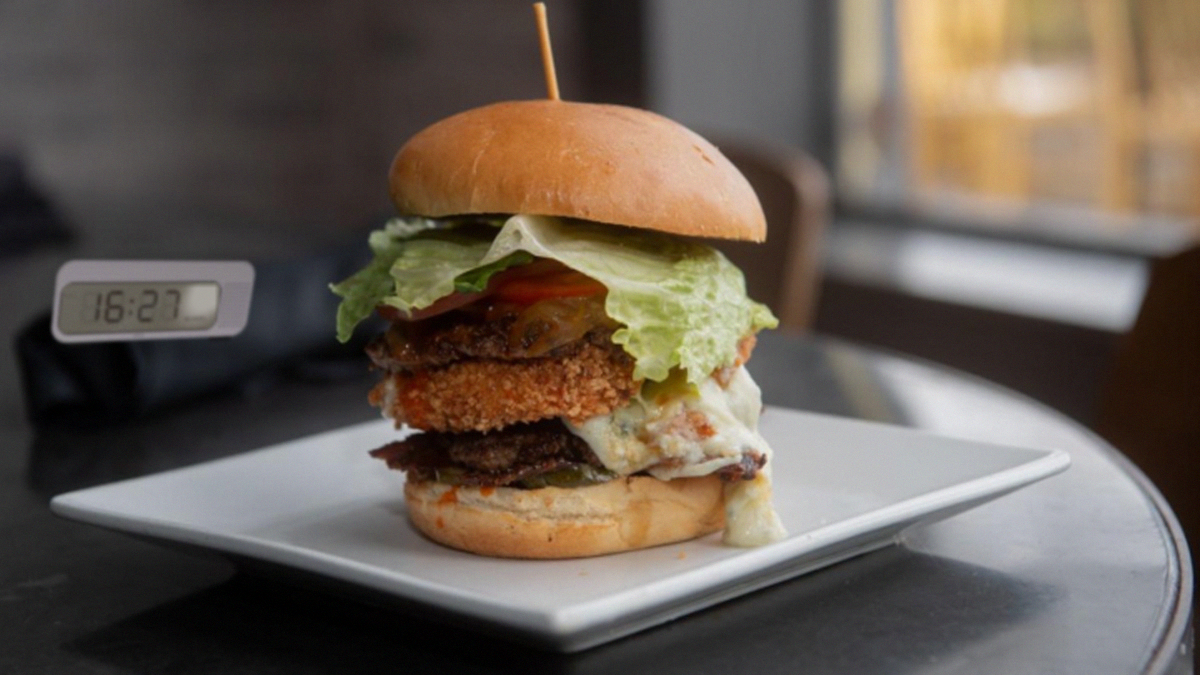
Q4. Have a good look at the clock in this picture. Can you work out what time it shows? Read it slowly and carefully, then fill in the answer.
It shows 16:27
